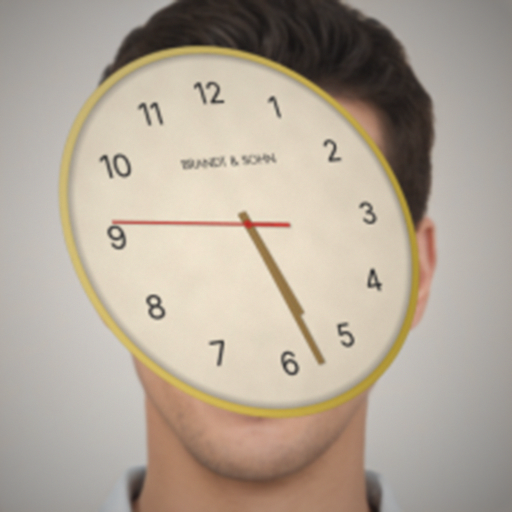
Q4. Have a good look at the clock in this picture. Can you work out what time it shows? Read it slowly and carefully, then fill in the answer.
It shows 5:27:46
